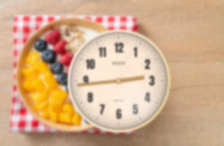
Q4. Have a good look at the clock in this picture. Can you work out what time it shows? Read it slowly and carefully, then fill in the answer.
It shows 2:44
